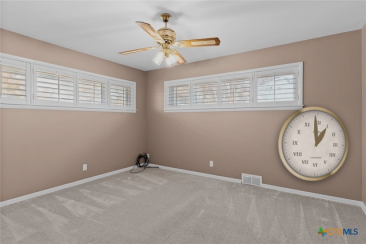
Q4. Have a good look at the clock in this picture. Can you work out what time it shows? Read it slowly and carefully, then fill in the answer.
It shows 12:59
